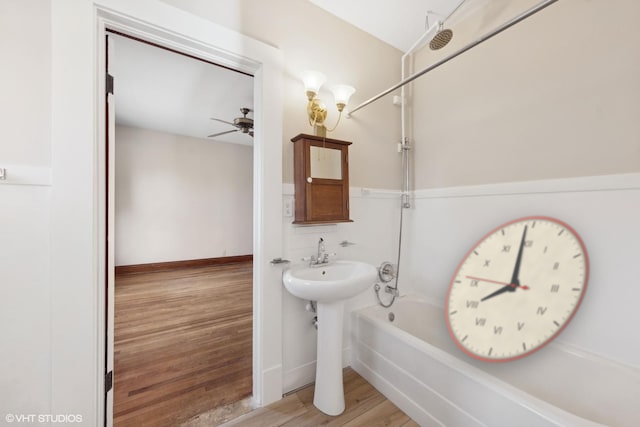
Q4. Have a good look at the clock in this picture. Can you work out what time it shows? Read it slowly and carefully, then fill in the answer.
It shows 7:58:46
